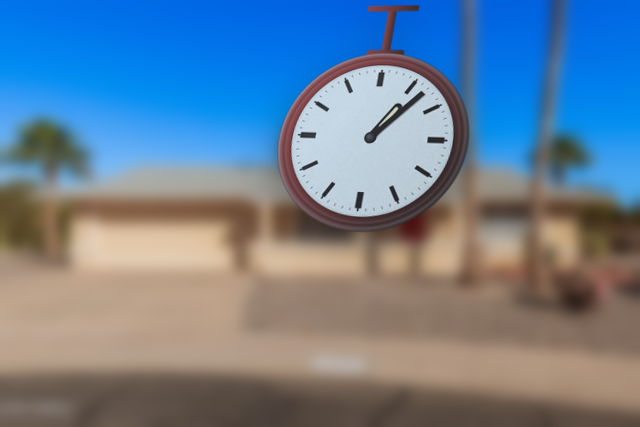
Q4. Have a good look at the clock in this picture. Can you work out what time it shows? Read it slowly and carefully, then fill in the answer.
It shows 1:07
